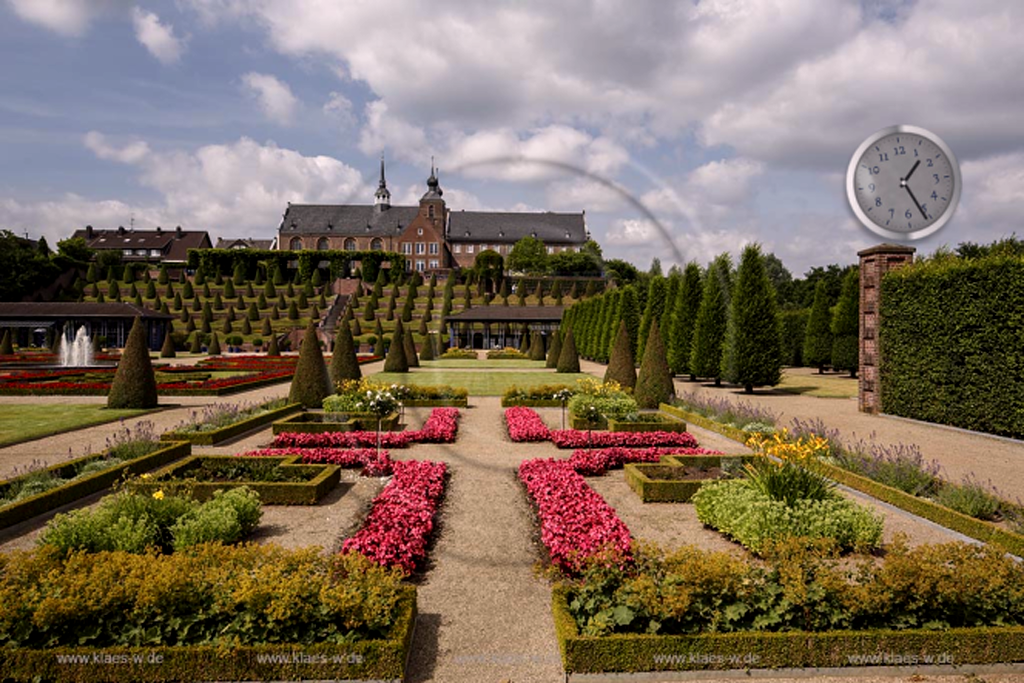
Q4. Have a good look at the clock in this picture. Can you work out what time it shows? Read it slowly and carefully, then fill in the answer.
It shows 1:26
